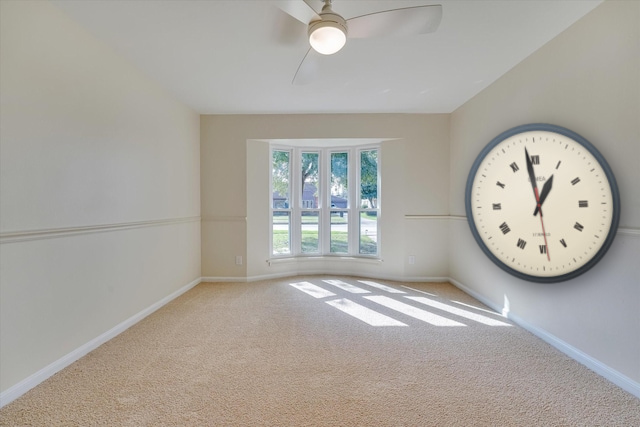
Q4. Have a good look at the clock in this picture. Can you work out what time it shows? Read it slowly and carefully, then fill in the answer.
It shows 12:58:29
